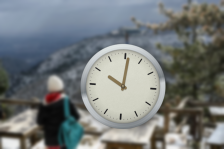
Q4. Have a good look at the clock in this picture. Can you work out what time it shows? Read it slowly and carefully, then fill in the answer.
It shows 10:01
